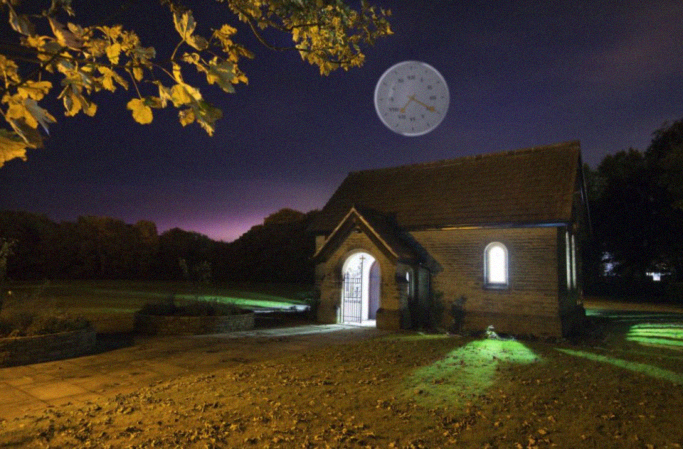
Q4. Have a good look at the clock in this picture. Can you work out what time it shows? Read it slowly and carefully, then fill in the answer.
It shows 7:20
